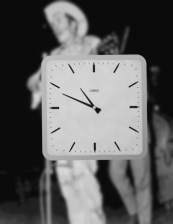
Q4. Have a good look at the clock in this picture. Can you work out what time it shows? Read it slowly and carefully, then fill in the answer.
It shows 10:49
